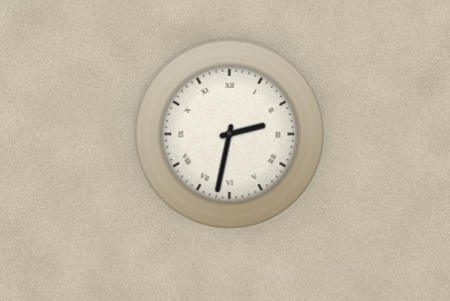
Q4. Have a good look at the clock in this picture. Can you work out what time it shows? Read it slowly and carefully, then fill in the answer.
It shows 2:32
